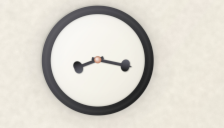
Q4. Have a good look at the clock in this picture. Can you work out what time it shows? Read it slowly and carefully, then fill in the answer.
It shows 8:17
